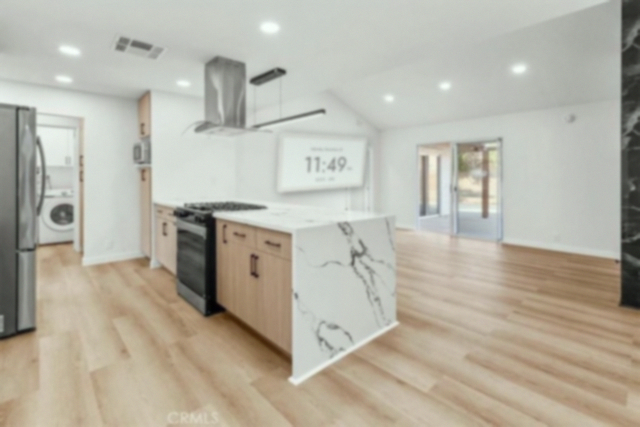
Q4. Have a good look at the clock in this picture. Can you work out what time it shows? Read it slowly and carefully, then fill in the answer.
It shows 11:49
